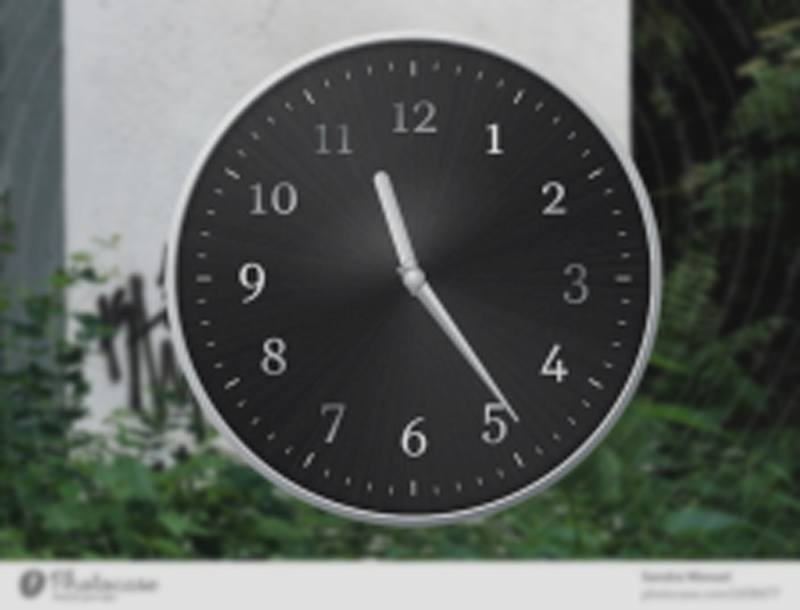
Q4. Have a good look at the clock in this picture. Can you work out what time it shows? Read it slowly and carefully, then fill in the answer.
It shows 11:24
